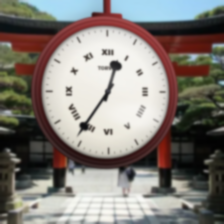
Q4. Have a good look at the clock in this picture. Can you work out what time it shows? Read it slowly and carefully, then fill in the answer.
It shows 12:36
